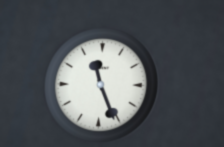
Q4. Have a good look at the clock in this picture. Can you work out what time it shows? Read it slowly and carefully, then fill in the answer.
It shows 11:26
